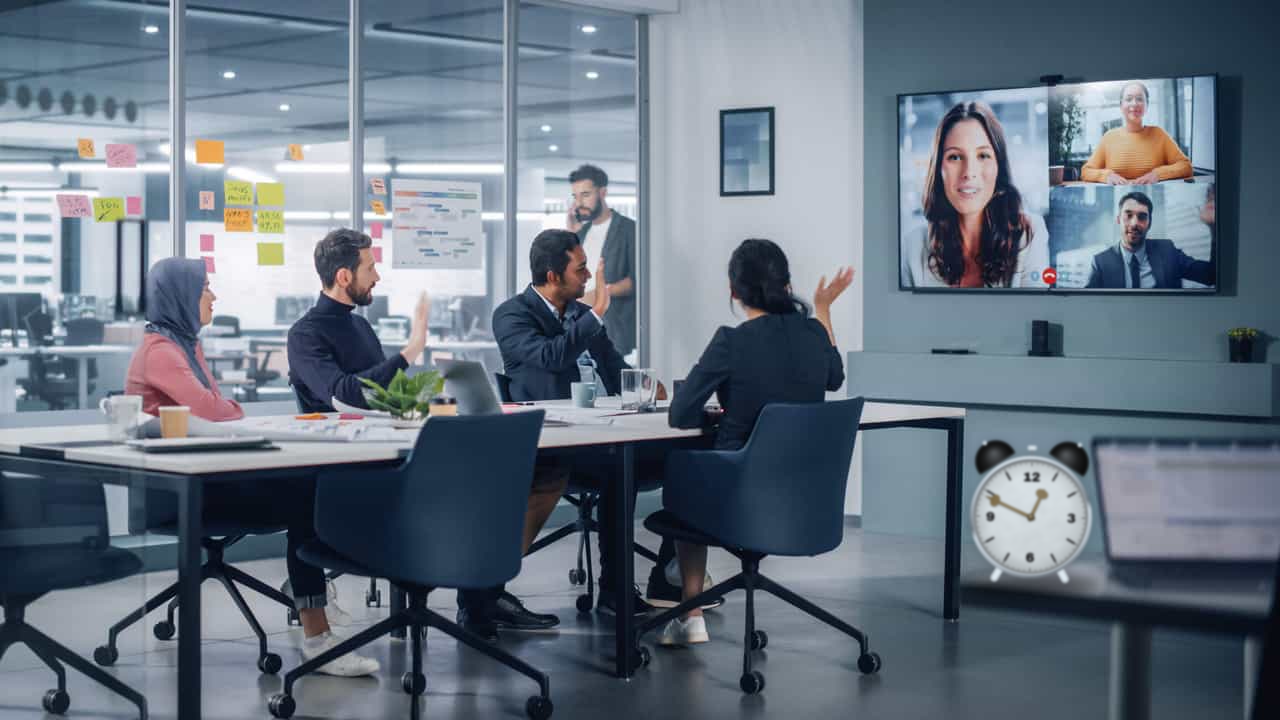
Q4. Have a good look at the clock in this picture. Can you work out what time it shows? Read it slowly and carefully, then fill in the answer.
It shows 12:49
